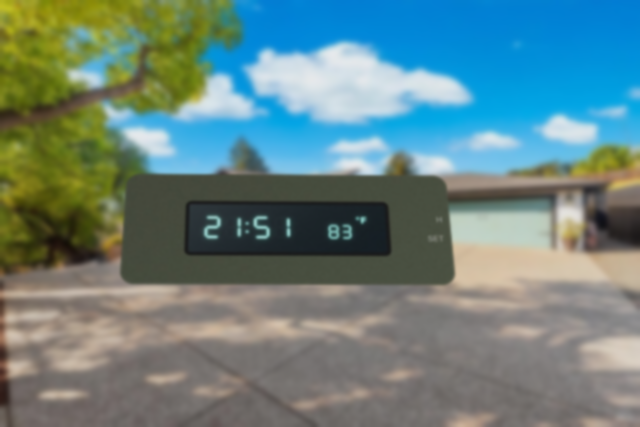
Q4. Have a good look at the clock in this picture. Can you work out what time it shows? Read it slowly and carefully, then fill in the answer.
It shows 21:51
